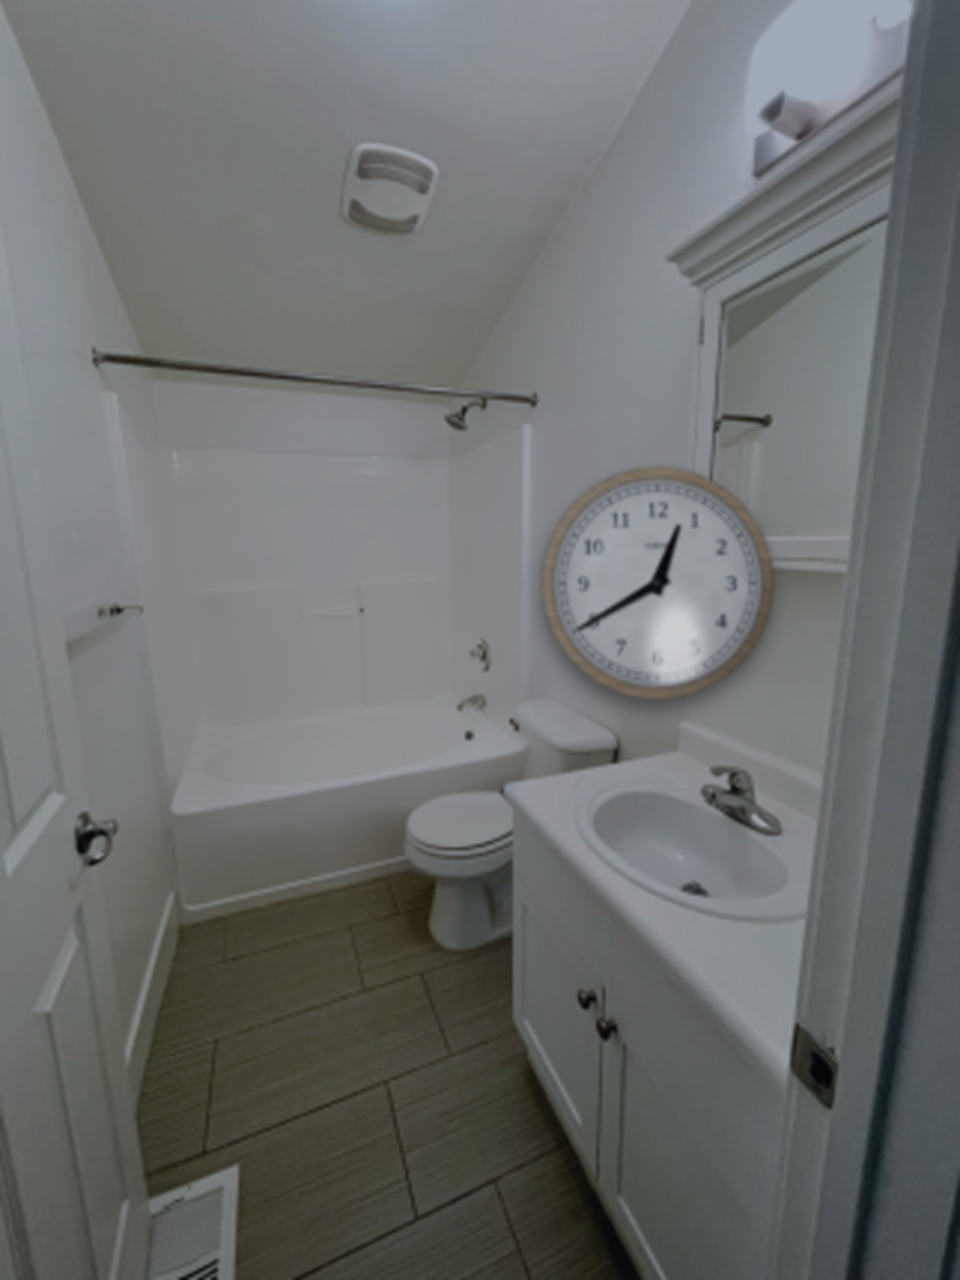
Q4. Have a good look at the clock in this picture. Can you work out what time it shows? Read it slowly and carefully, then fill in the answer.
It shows 12:40
